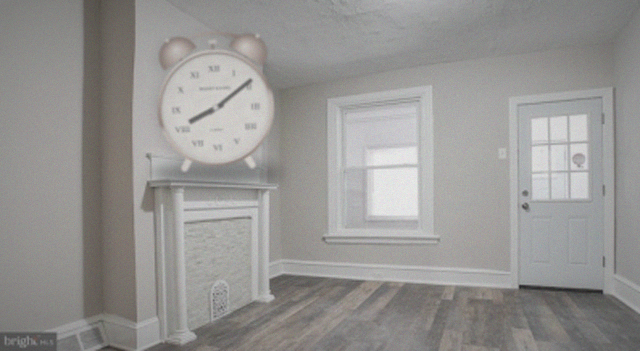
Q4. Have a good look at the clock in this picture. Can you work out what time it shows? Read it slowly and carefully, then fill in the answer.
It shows 8:09
